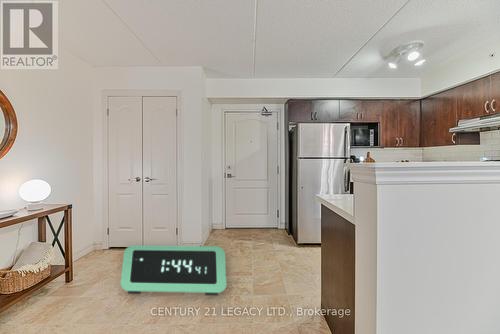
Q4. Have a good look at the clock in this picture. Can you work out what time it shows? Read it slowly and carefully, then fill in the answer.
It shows 1:44:41
